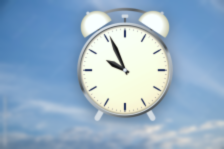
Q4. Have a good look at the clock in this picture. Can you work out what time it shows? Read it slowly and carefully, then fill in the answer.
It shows 9:56
